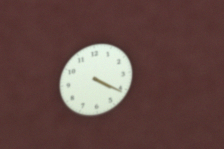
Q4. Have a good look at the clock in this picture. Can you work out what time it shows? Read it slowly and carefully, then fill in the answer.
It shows 4:21
